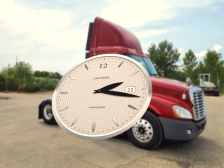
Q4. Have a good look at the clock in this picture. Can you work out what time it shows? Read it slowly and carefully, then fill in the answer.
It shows 2:17
